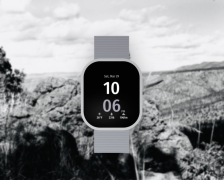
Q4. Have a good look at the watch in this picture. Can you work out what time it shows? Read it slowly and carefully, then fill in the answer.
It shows 10:06
